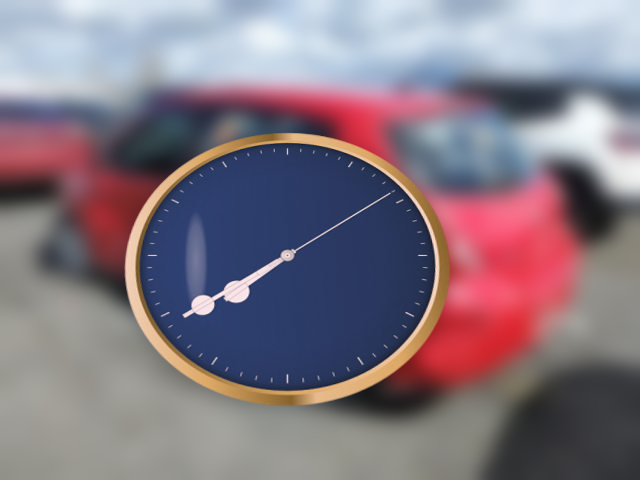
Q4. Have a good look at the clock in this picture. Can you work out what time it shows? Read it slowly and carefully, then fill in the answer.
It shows 7:39:09
